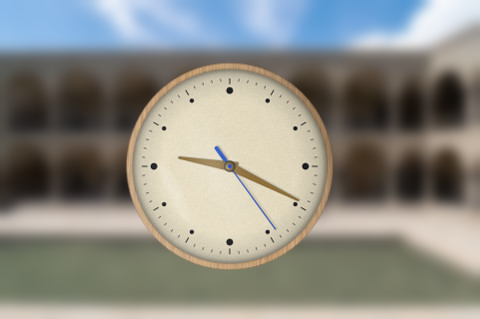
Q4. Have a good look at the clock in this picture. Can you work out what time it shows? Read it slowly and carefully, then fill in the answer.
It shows 9:19:24
